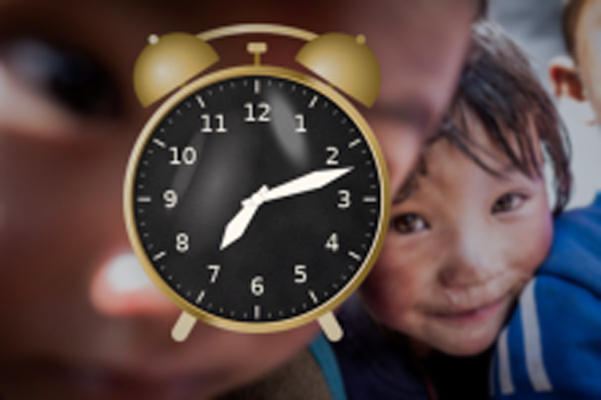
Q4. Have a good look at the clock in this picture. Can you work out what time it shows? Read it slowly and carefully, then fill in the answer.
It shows 7:12
